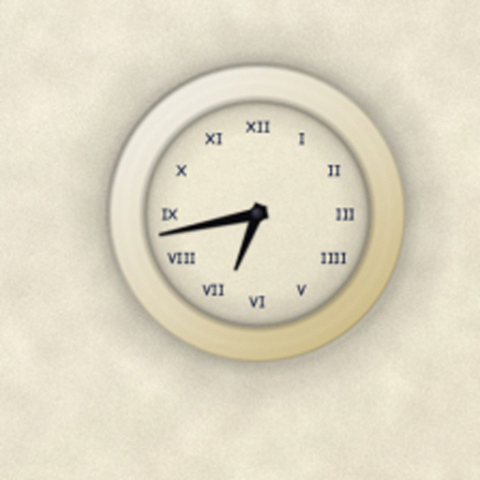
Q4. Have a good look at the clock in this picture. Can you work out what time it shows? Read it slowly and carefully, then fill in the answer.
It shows 6:43
